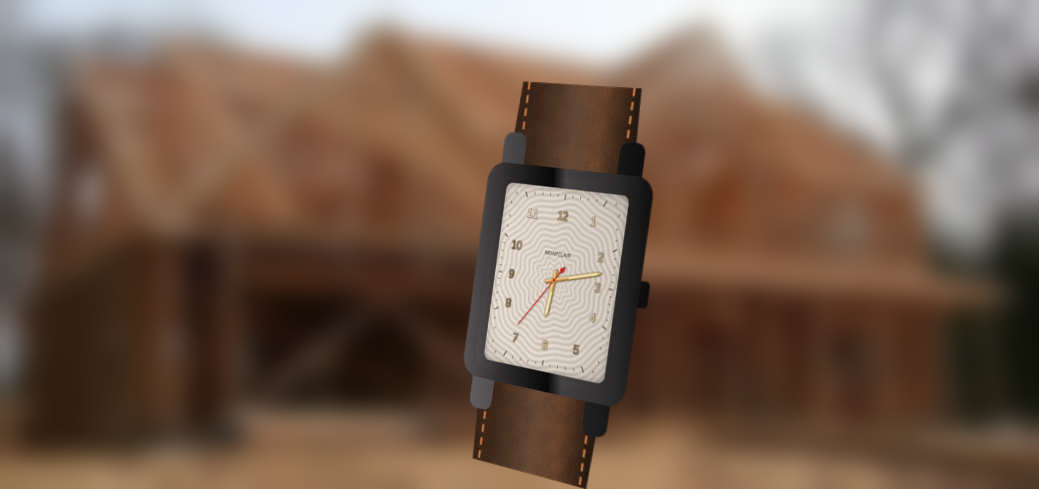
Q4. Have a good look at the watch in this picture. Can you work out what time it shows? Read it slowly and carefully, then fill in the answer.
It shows 6:12:36
